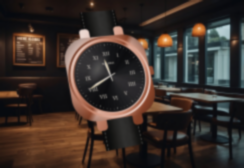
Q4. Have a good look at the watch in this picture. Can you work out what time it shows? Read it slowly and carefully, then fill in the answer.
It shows 11:41
